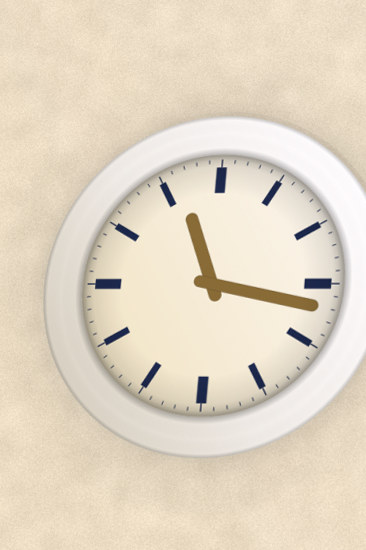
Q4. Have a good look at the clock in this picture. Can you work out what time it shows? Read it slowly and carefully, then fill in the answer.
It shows 11:17
